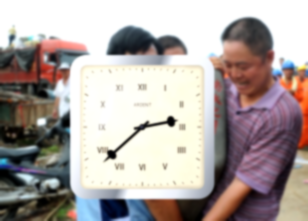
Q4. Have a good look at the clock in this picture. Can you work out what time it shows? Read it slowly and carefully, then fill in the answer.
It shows 2:38
